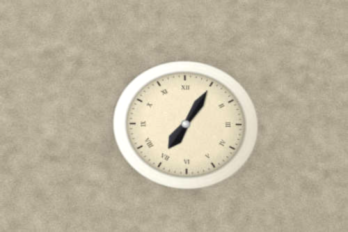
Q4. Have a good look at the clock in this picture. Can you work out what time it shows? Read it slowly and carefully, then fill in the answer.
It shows 7:05
